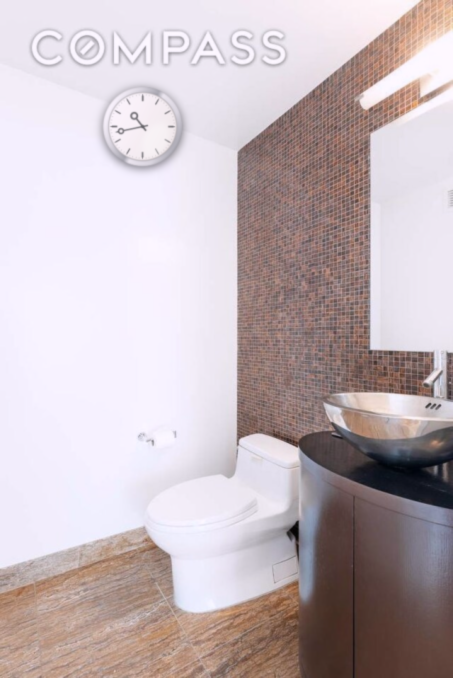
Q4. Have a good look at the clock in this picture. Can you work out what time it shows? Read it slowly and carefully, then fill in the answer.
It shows 10:43
